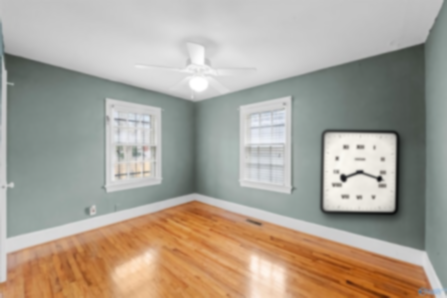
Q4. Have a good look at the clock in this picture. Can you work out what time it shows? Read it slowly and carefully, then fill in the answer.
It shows 8:18
